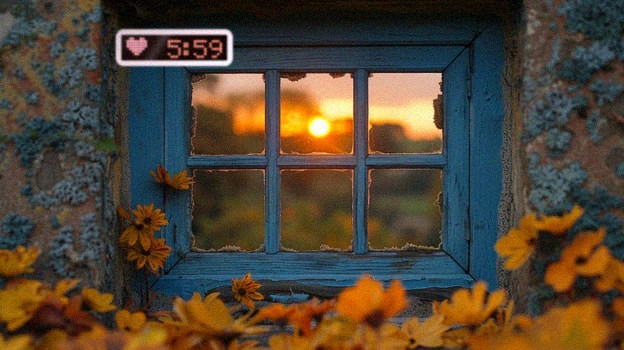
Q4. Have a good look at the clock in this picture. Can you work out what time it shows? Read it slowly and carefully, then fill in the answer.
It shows 5:59
